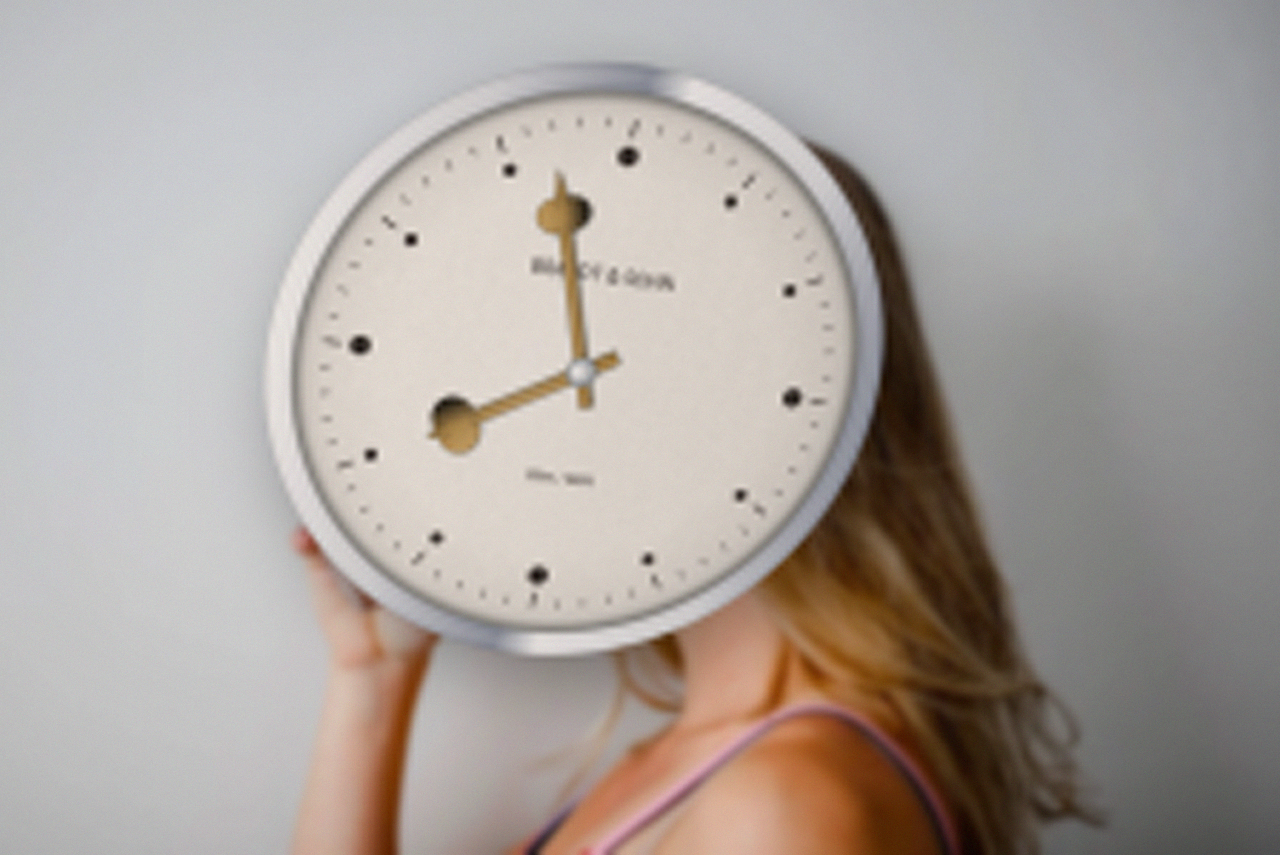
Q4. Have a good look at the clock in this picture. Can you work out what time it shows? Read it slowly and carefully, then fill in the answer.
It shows 7:57
